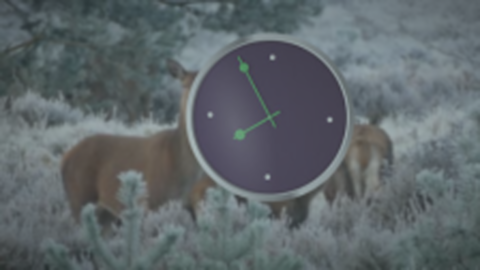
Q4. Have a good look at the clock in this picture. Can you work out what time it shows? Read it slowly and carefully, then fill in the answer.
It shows 7:55
